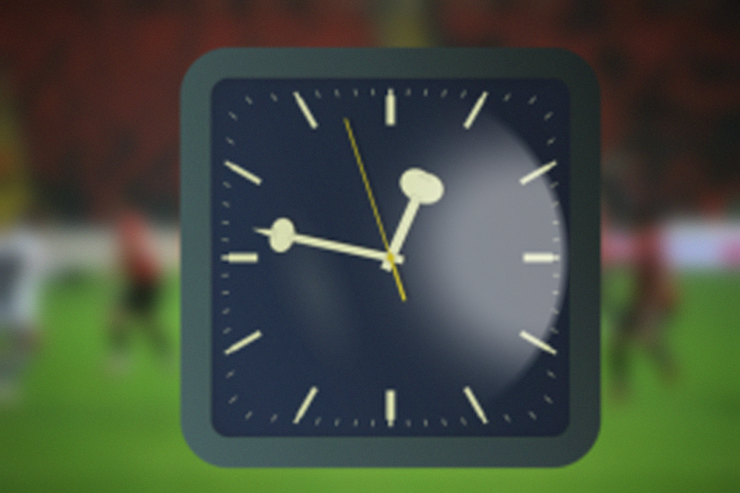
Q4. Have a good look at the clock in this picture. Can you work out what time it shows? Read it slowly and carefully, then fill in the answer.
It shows 12:46:57
